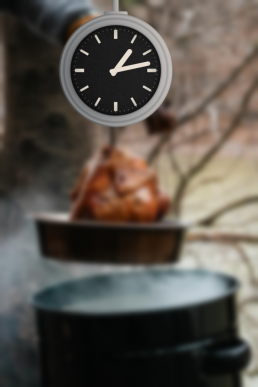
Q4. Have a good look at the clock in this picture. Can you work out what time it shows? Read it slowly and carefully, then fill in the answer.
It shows 1:13
